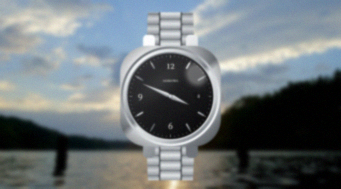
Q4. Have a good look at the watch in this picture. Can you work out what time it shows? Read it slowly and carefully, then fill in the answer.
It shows 3:49
